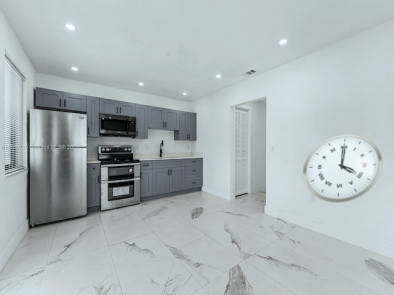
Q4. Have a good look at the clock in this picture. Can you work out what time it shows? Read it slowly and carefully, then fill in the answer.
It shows 4:00
